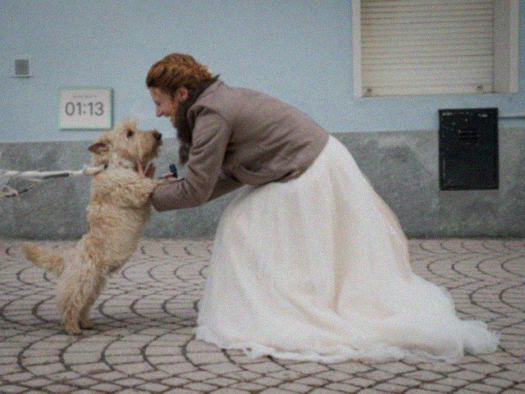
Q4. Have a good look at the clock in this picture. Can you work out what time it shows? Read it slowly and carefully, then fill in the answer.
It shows 1:13
